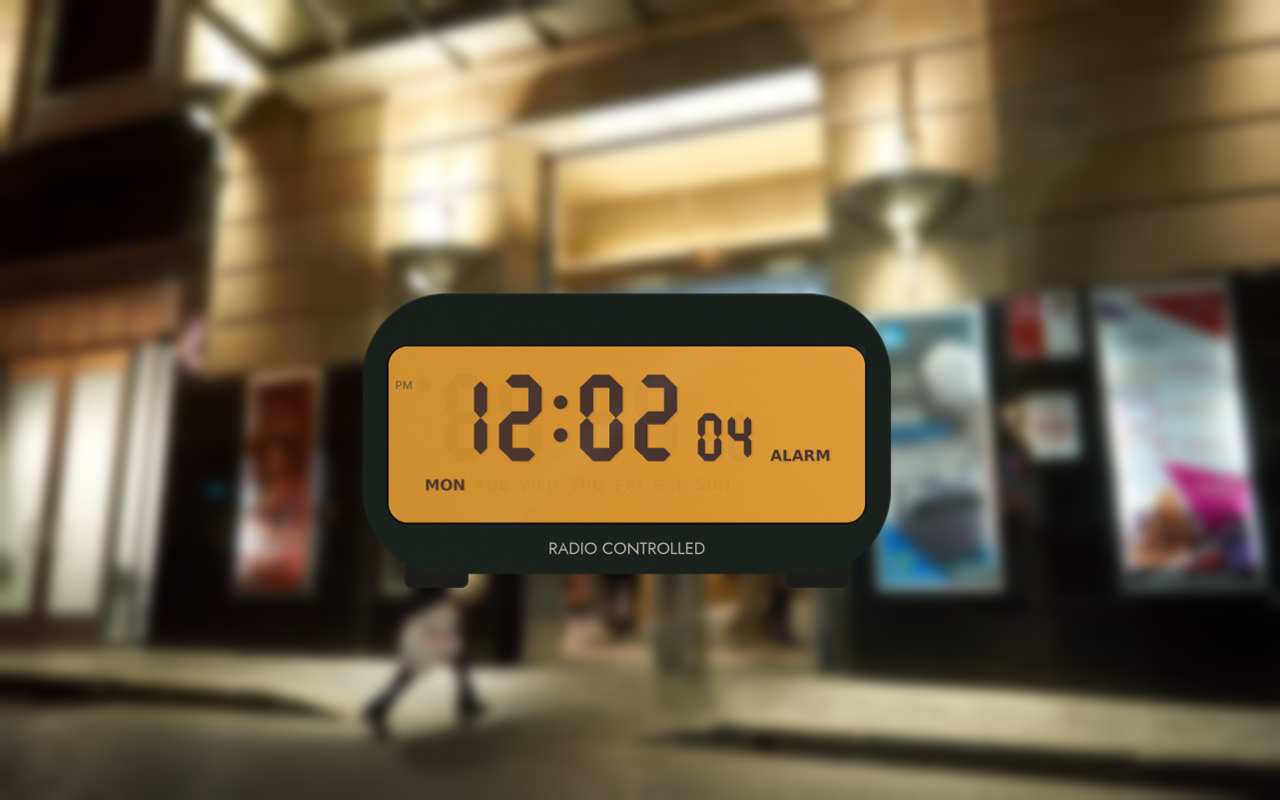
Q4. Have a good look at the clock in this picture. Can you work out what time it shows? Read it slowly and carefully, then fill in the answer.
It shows 12:02:04
